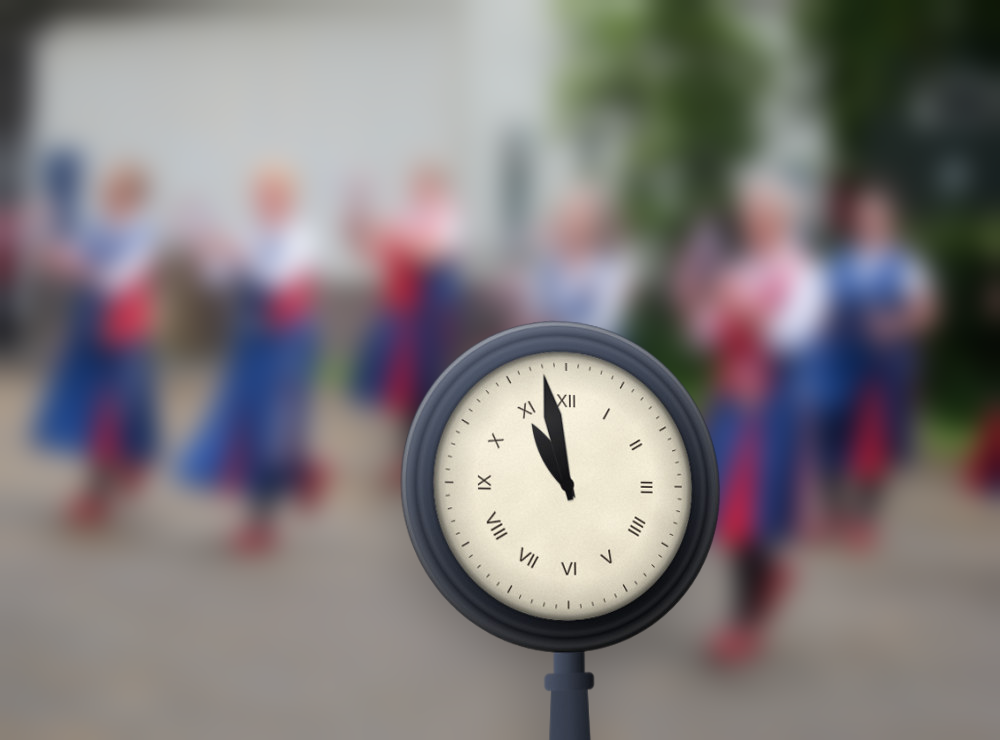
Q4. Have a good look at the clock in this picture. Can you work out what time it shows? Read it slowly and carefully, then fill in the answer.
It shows 10:58
